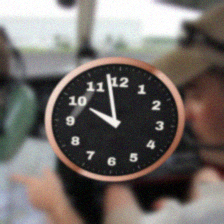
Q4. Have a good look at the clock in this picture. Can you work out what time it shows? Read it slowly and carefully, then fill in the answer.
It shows 9:58
